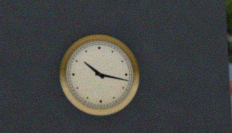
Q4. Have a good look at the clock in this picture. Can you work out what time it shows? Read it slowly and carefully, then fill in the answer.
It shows 10:17
